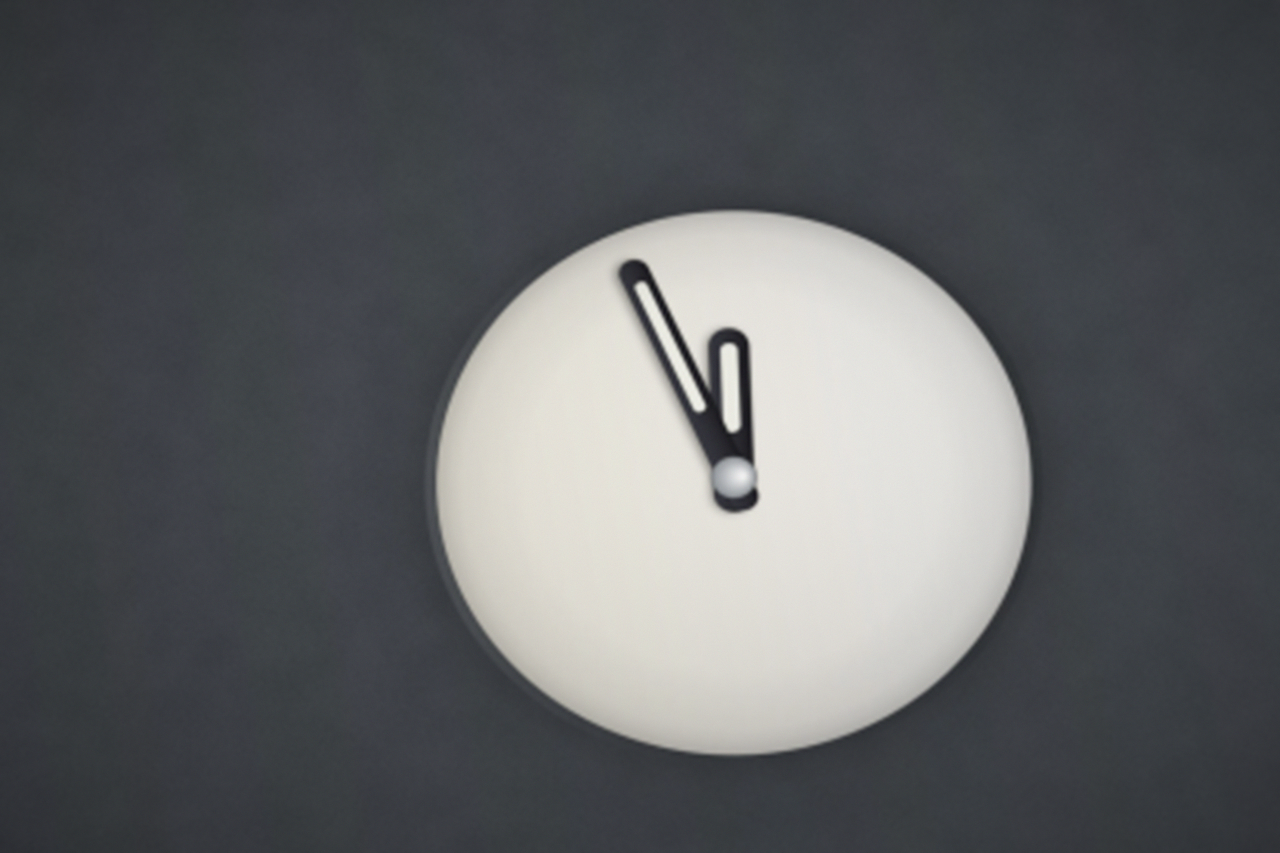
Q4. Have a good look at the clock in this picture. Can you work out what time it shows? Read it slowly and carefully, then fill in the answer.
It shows 11:56
